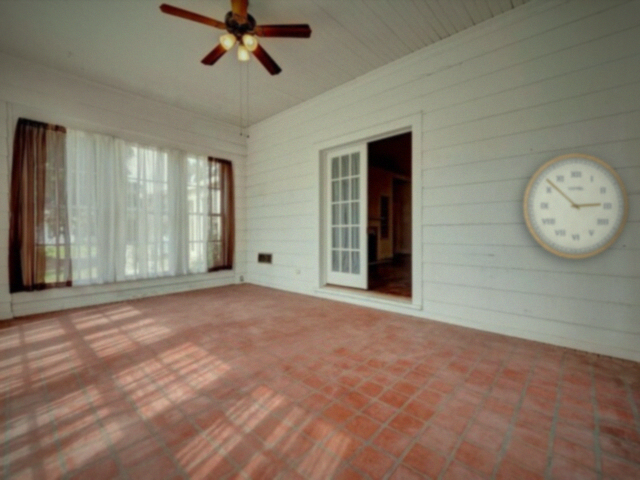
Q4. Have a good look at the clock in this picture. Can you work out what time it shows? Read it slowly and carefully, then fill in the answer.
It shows 2:52
